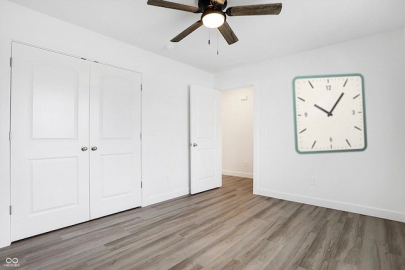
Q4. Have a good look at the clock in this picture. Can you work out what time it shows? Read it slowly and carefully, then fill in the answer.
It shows 10:06
